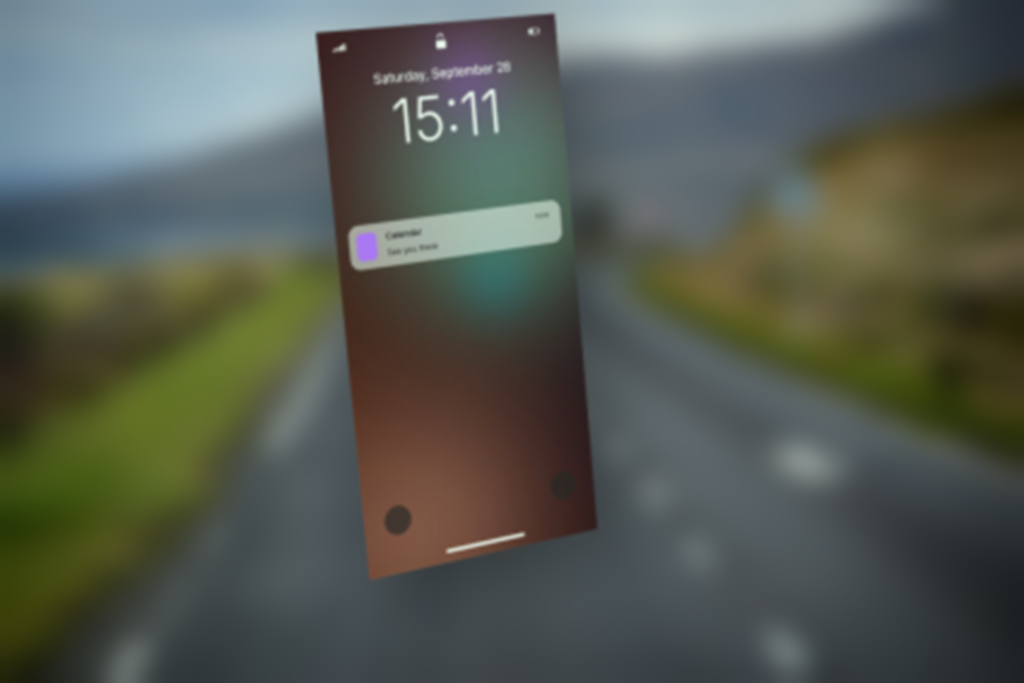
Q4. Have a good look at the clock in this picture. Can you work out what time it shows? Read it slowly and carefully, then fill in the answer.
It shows 15:11
